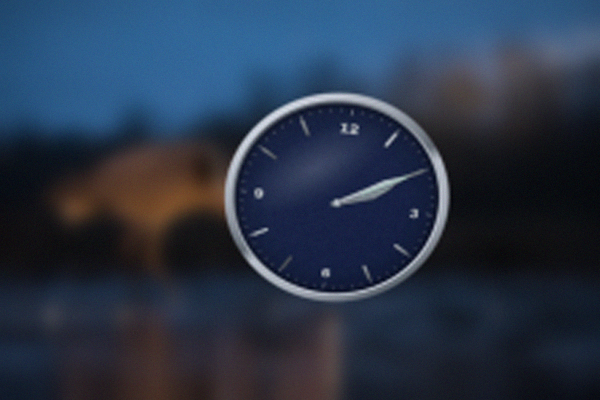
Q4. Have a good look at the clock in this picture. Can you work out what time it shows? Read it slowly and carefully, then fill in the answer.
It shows 2:10
